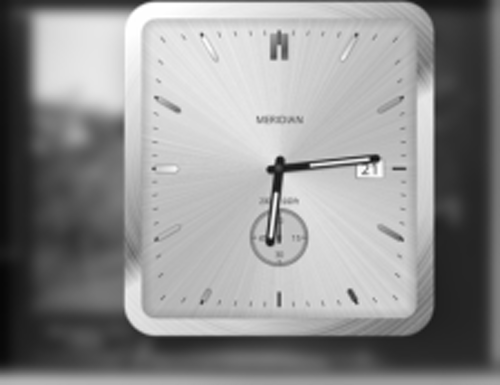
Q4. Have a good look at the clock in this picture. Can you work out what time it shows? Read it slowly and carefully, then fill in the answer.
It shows 6:14
